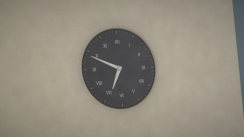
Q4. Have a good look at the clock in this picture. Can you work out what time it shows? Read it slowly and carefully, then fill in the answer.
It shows 6:49
